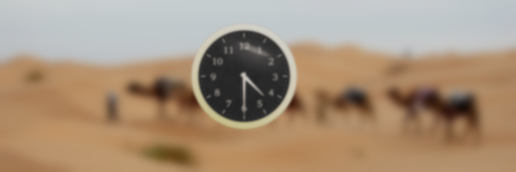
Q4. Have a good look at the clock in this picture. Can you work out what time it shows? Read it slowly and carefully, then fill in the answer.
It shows 4:30
